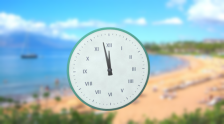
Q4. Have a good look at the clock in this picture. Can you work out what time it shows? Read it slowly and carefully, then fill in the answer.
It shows 11:58
